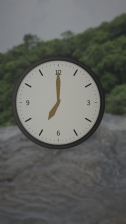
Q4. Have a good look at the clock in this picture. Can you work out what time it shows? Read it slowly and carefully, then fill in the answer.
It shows 7:00
